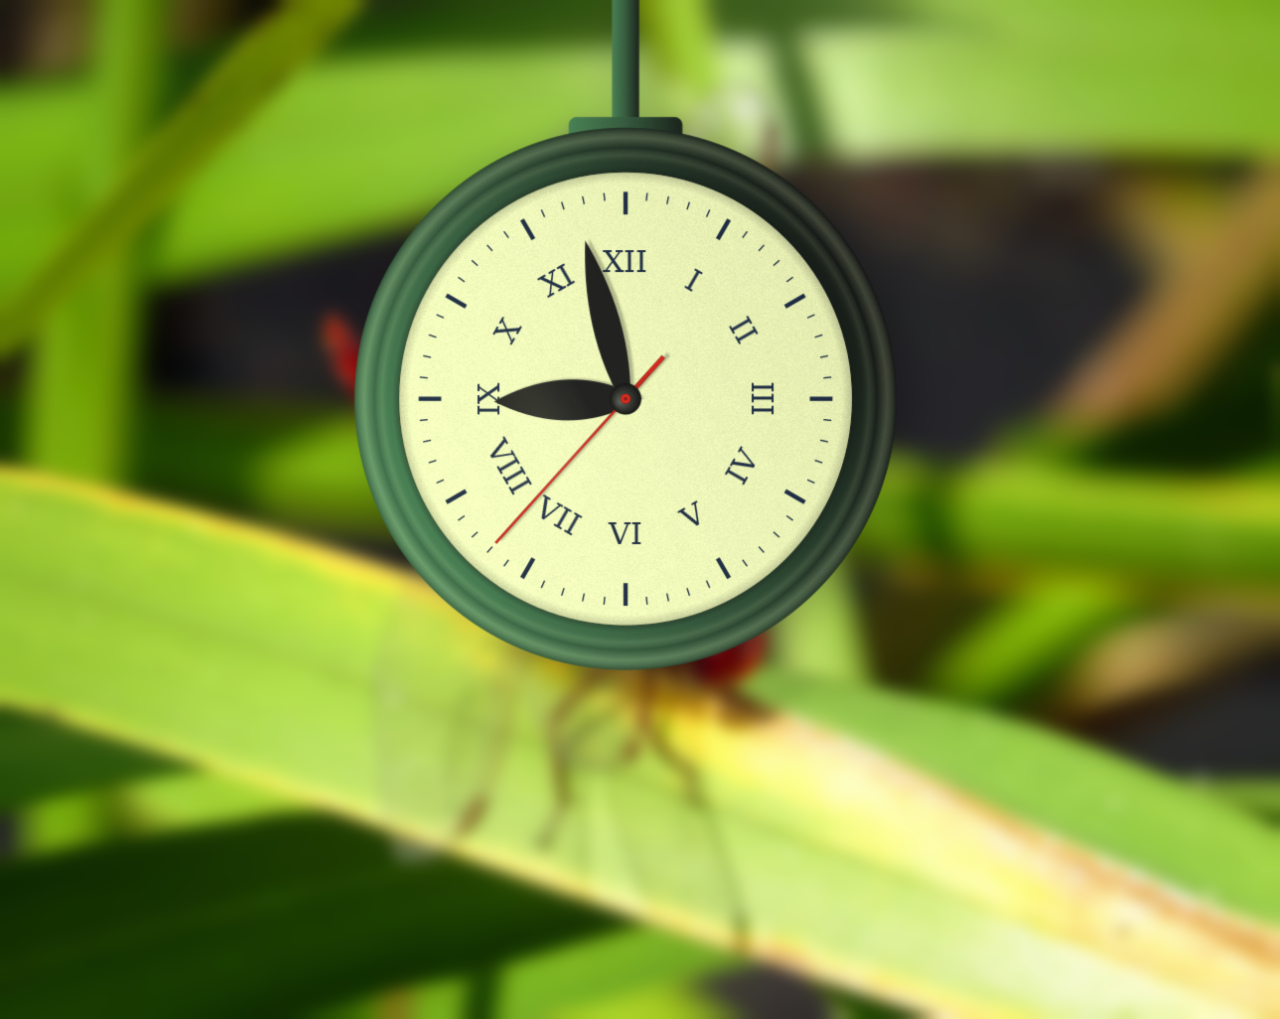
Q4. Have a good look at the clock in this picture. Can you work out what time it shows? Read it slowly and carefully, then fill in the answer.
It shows 8:57:37
